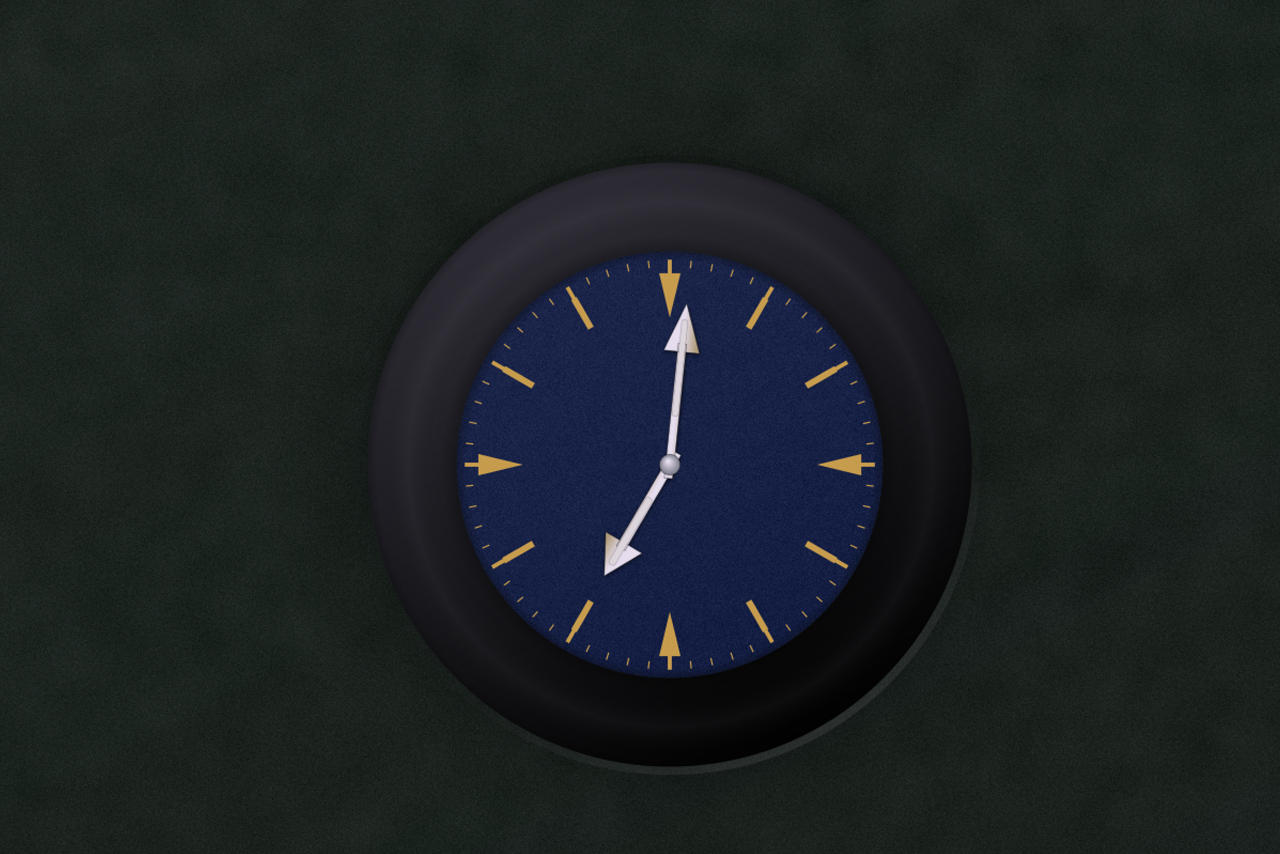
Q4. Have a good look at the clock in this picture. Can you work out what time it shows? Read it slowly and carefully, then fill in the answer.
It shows 7:01
